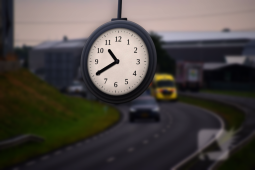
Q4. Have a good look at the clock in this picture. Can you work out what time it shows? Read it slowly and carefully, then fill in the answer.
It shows 10:40
